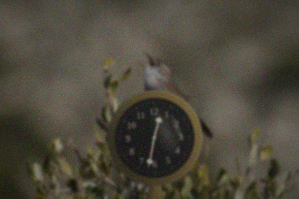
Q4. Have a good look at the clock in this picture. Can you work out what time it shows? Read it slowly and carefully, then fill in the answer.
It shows 12:32
